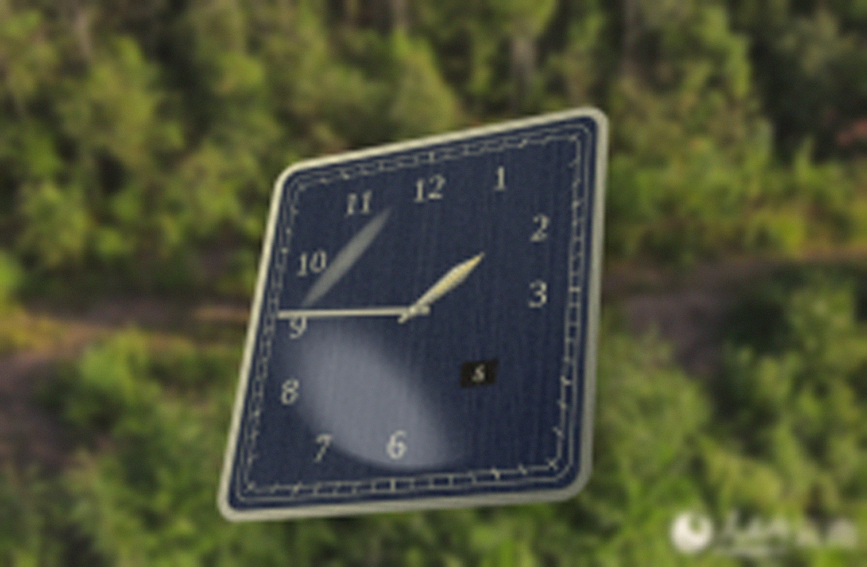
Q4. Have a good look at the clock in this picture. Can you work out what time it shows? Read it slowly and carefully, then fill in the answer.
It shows 1:46
